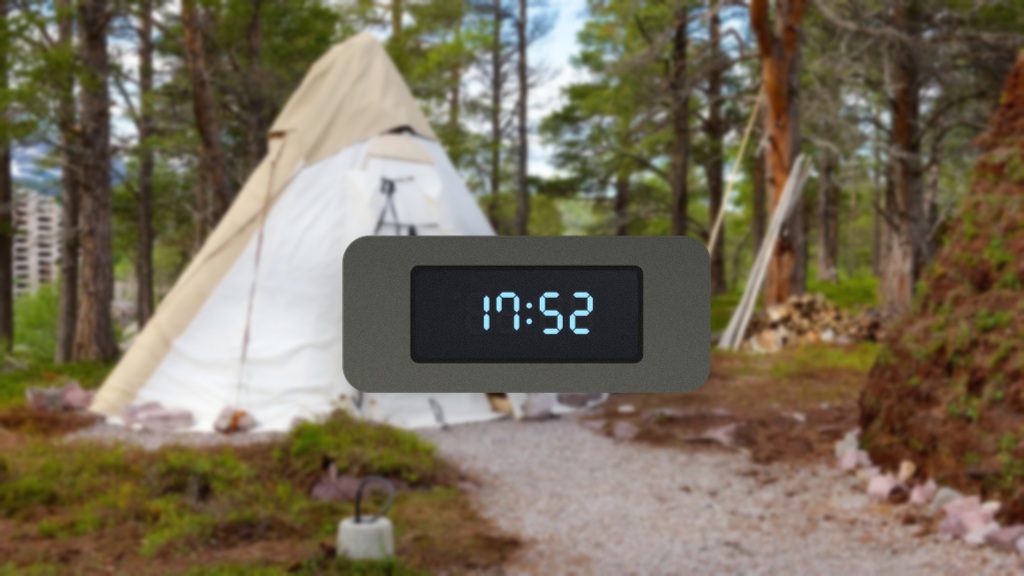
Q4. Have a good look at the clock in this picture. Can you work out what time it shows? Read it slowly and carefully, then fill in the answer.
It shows 17:52
